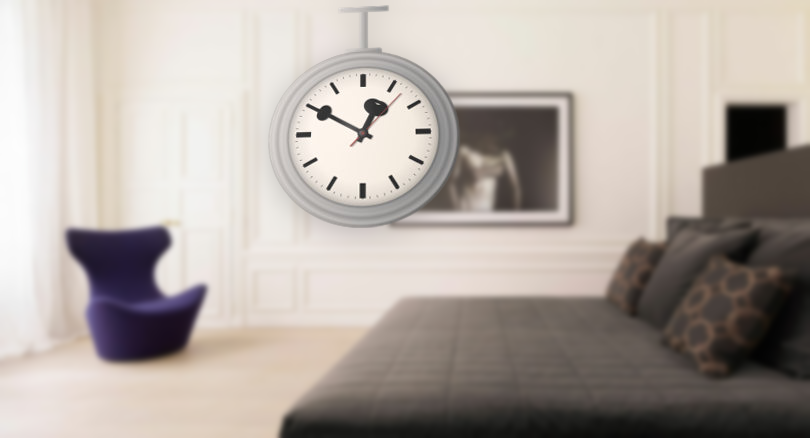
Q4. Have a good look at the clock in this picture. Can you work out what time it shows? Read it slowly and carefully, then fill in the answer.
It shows 12:50:07
